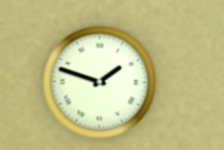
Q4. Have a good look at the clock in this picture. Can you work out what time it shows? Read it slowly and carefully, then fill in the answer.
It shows 1:48
